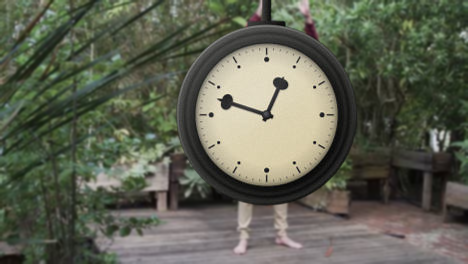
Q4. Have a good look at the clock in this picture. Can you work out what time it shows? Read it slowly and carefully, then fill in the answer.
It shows 12:48
